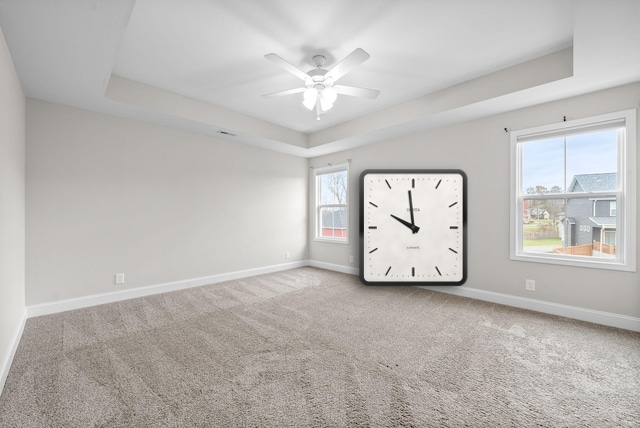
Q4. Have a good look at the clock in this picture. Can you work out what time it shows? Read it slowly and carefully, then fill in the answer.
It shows 9:59
